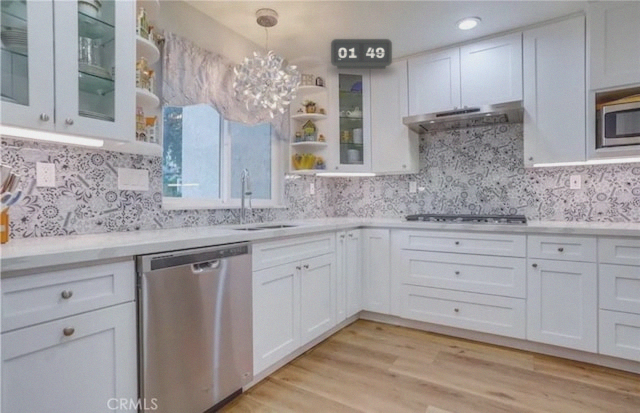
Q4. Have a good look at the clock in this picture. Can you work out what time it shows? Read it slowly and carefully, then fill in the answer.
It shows 1:49
